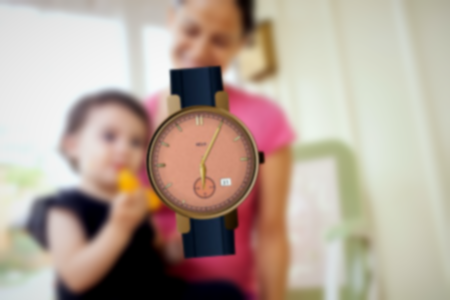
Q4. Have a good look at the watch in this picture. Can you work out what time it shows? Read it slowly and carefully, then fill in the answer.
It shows 6:05
